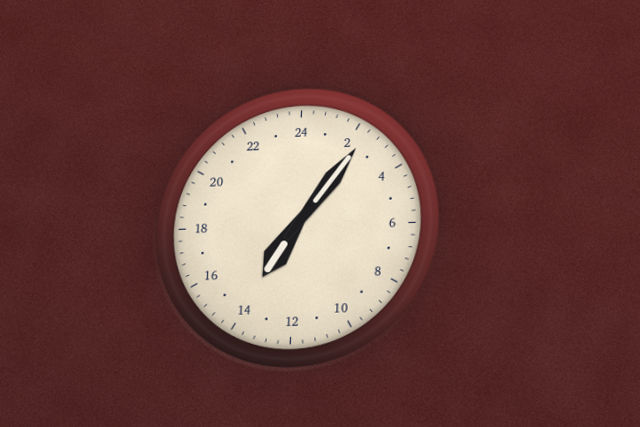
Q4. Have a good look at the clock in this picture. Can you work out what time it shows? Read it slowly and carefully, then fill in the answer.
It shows 14:06
